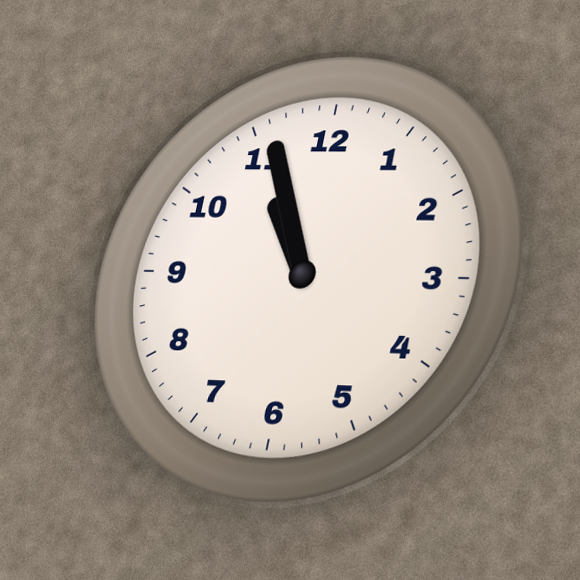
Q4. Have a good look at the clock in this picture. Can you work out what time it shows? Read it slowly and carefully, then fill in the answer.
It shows 10:56
